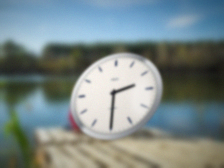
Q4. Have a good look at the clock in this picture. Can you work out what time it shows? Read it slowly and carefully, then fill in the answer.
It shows 2:30
